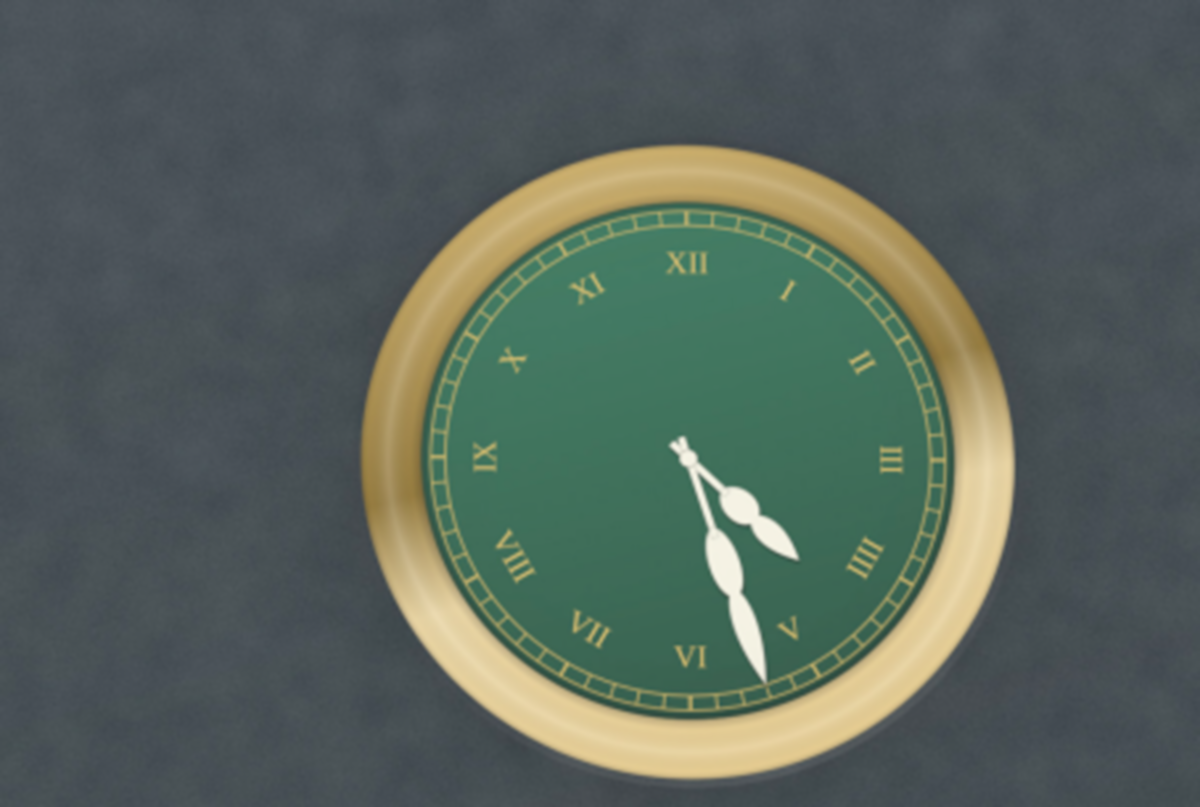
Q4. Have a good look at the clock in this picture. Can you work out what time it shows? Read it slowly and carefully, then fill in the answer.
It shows 4:27
